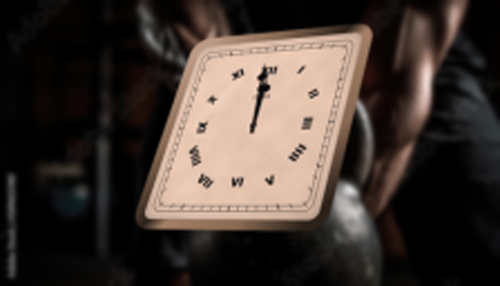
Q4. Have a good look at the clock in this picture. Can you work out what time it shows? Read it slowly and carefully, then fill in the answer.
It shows 11:59
